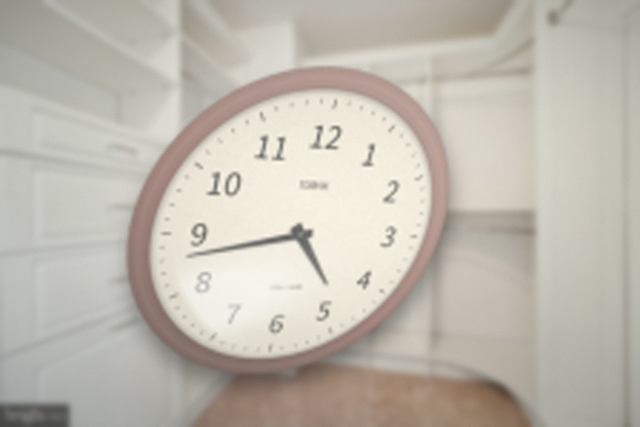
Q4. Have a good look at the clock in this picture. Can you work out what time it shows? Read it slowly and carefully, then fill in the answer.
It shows 4:43
